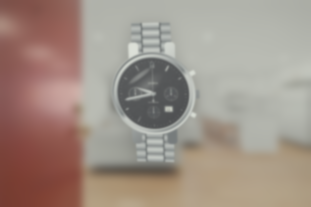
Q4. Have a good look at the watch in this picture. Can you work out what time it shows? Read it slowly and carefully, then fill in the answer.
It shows 9:43
